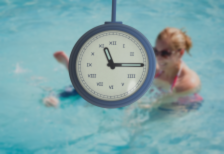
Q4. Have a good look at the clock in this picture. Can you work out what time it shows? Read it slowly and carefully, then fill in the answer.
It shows 11:15
